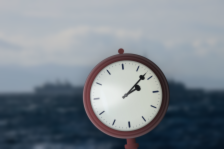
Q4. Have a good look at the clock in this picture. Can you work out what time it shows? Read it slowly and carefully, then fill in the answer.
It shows 2:08
